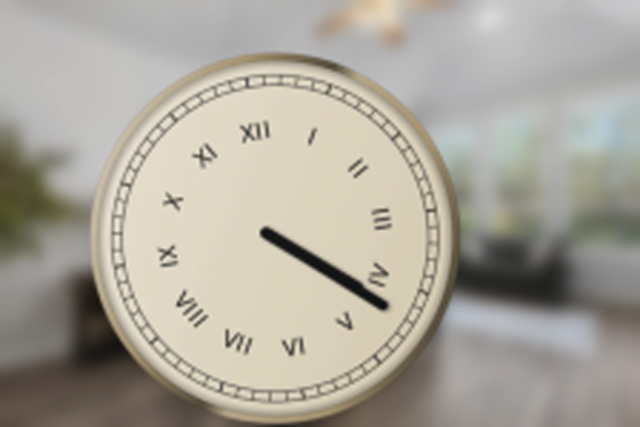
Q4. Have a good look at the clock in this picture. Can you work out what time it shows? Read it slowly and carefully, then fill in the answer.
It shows 4:22
